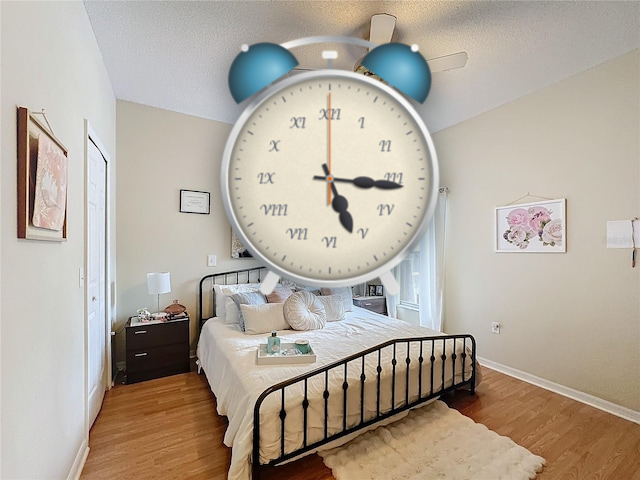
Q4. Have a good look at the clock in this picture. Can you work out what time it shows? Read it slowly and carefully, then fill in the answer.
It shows 5:16:00
